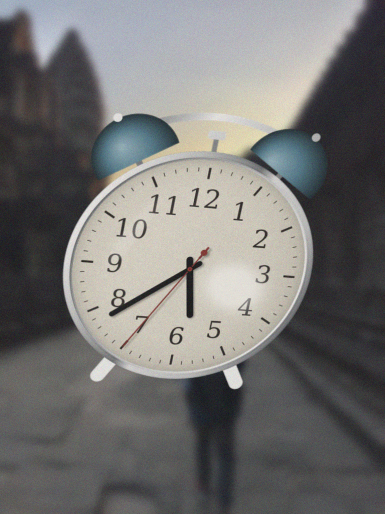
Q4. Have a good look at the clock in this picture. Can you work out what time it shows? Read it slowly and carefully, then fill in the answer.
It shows 5:38:35
